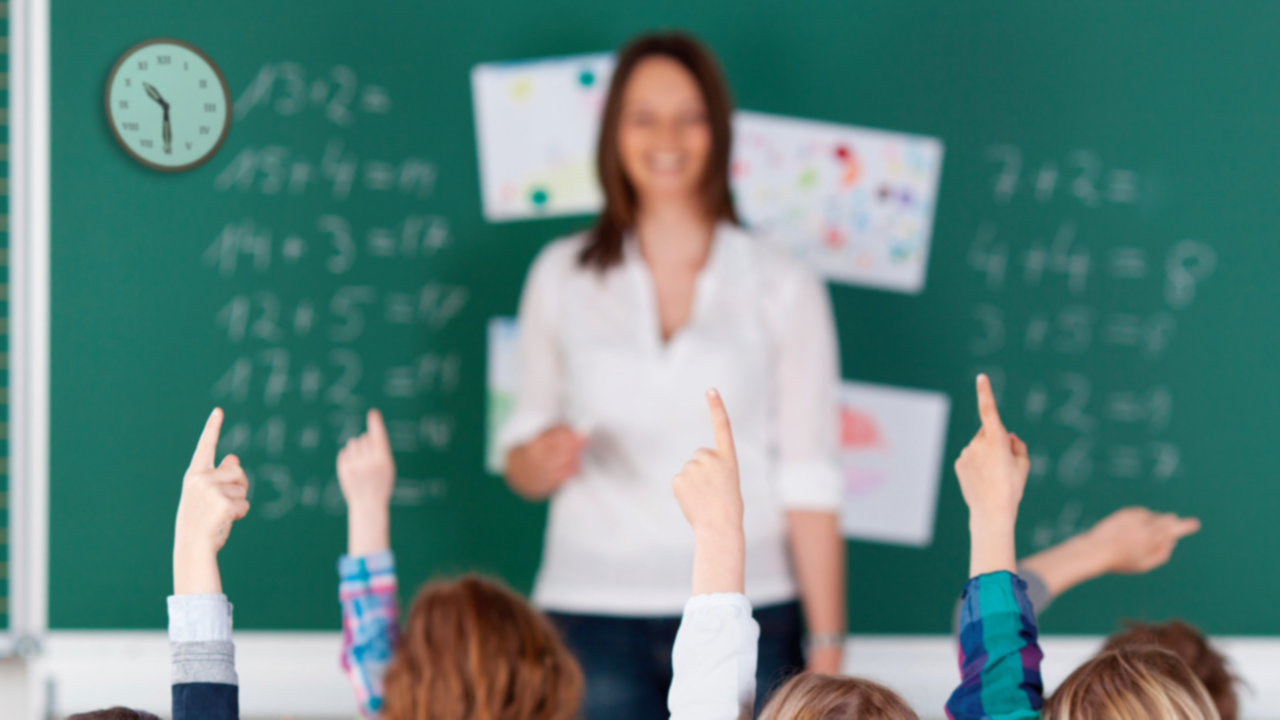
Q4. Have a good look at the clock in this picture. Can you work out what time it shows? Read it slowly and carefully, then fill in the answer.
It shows 10:30
